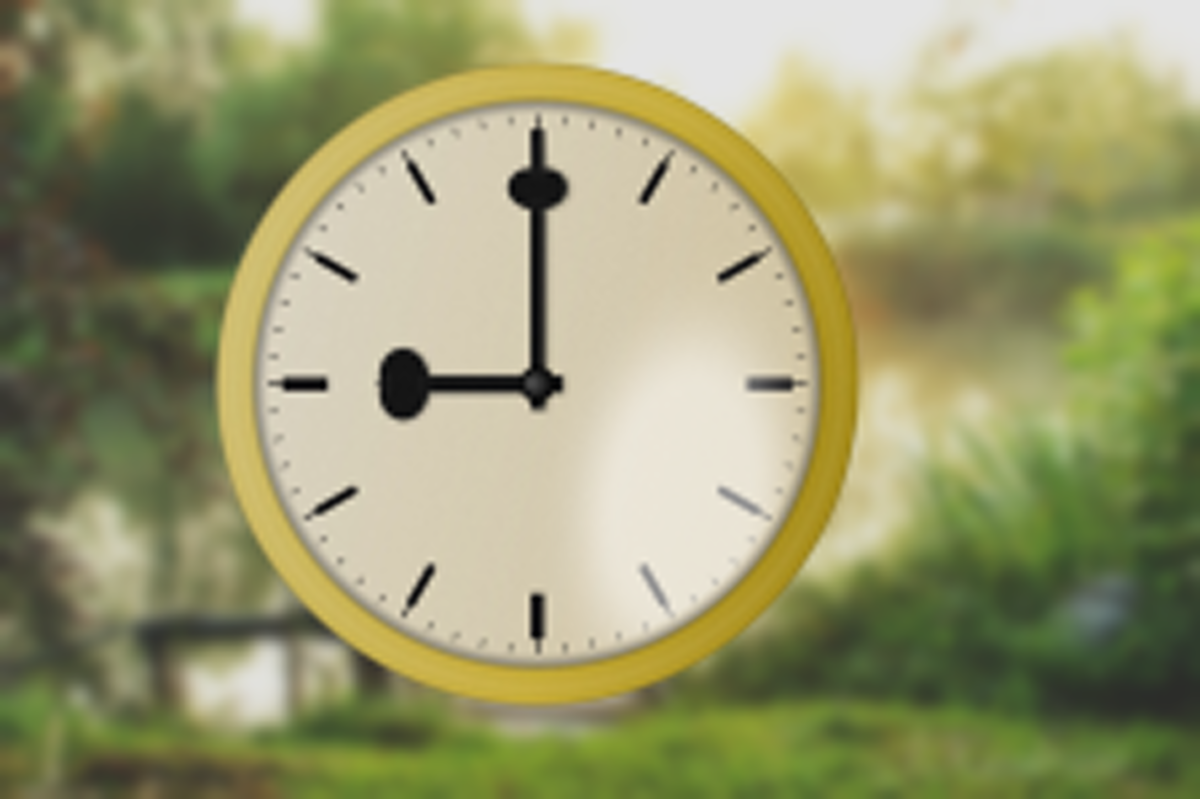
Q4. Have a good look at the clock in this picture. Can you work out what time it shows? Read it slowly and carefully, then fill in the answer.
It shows 9:00
